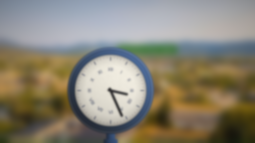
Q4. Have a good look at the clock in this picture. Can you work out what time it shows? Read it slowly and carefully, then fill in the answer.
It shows 3:26
